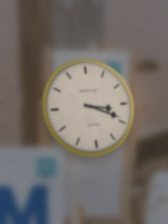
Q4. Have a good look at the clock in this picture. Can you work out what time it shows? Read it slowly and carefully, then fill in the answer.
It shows 3:19
